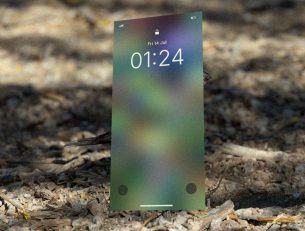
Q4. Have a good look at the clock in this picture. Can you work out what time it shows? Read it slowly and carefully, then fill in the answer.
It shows 1:24
